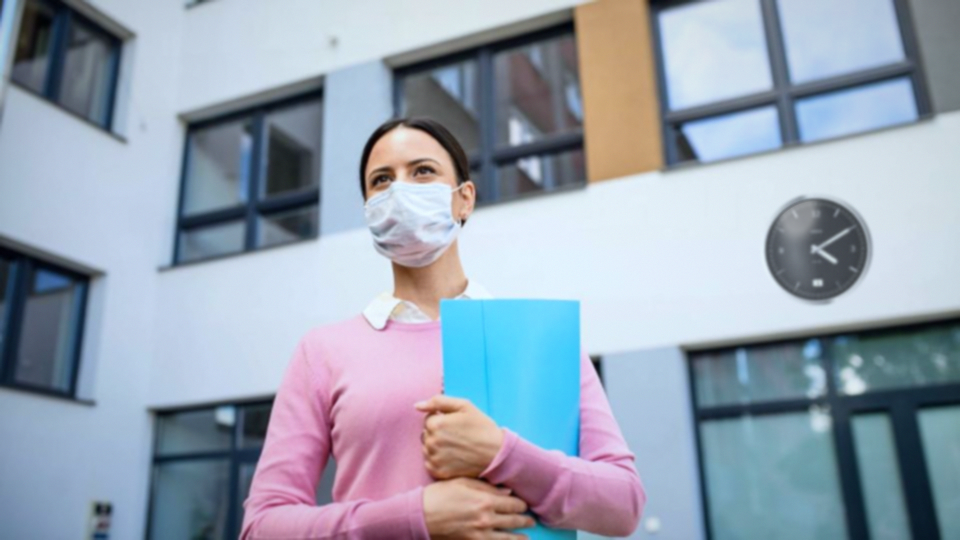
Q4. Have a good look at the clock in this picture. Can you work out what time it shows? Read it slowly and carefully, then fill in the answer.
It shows 4:10
